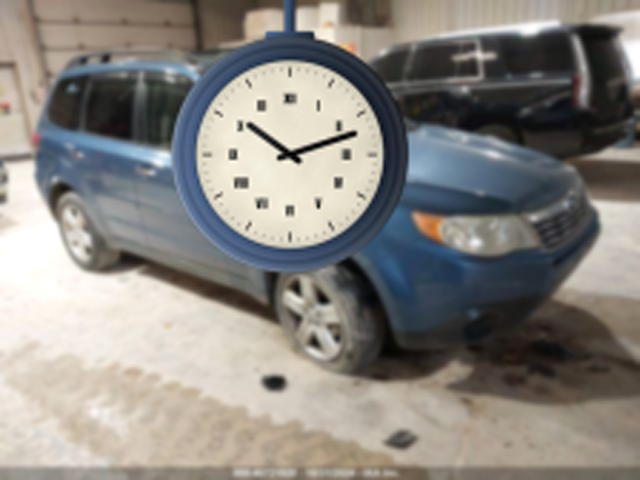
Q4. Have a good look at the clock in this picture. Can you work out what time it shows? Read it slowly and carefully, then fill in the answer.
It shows 10:12
